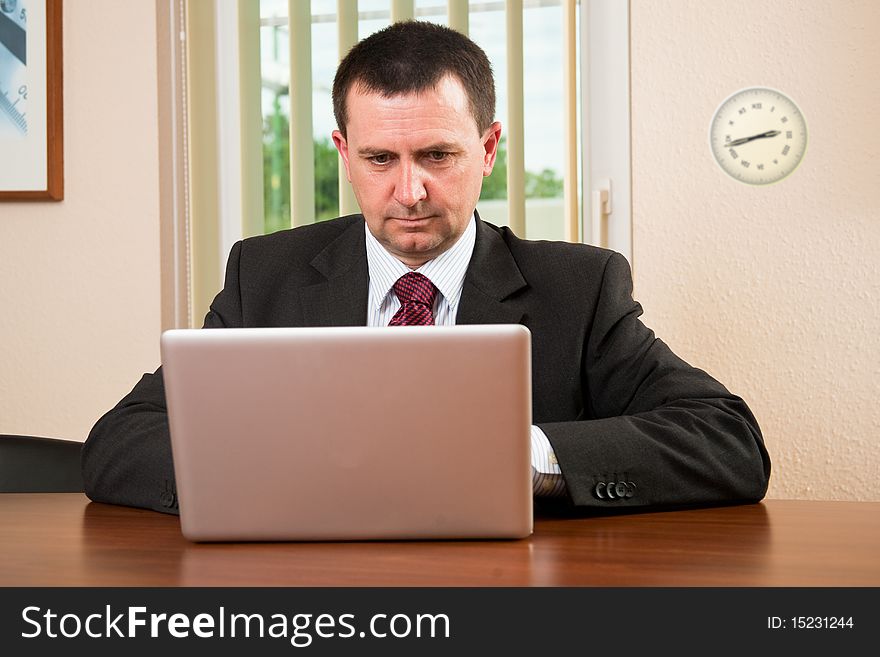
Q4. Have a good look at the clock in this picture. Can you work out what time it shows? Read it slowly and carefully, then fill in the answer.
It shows 2:43
